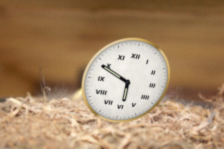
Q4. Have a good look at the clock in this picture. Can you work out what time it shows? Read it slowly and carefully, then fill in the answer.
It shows 5:49
